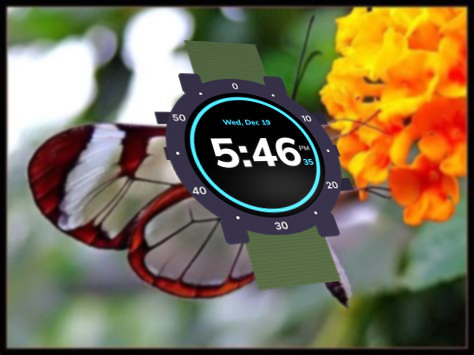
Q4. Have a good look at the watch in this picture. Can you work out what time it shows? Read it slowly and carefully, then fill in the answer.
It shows 5:46:35
